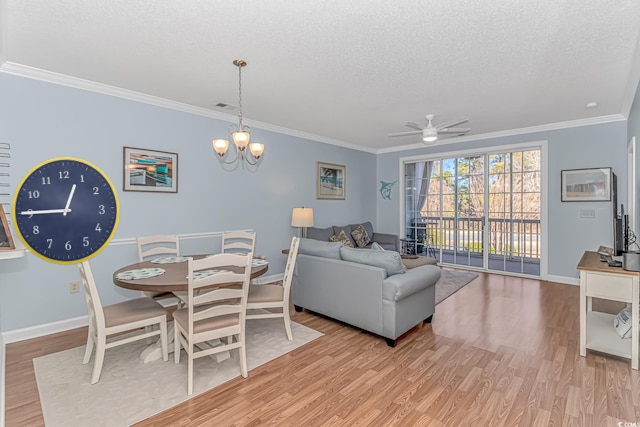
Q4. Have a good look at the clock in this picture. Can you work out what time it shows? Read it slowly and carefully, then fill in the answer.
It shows 12:45
